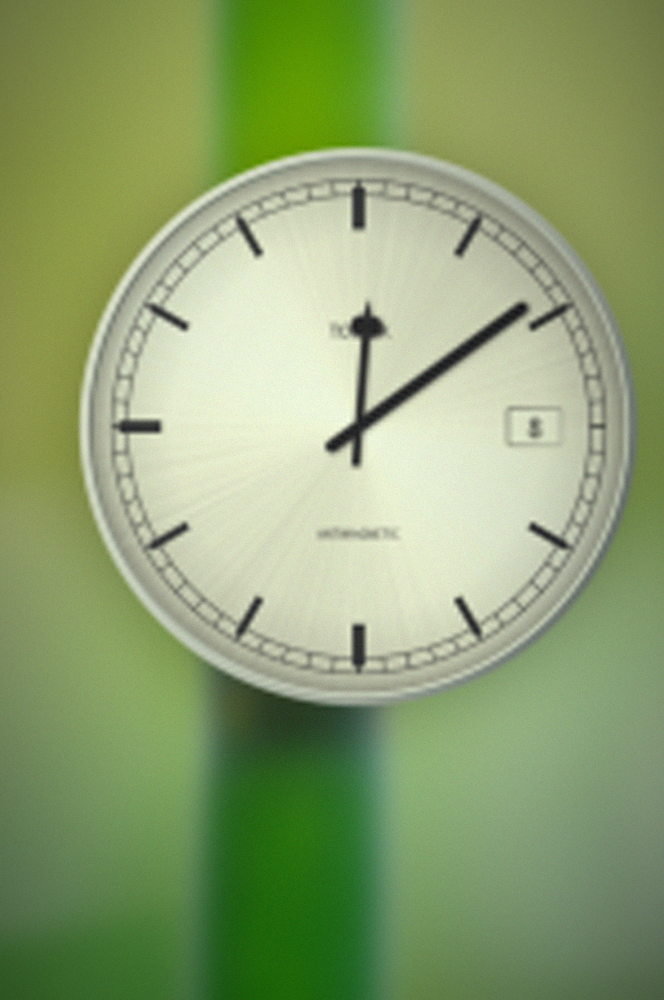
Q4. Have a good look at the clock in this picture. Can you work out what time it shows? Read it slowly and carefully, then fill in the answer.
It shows 12:09
